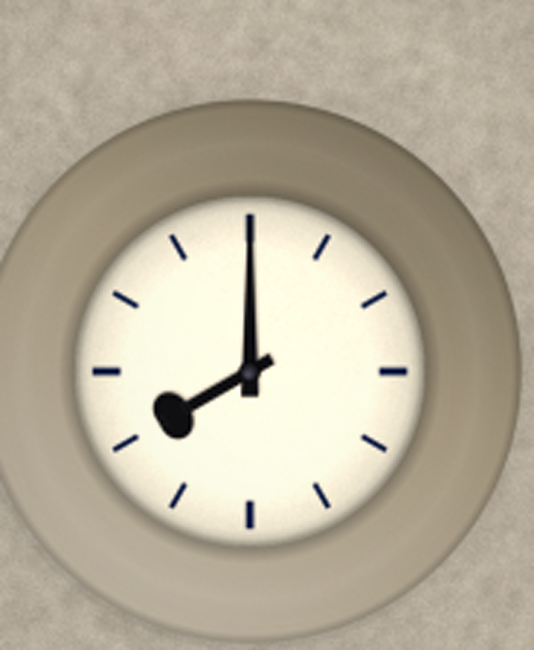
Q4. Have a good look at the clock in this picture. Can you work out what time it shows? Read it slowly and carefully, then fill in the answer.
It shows 8:00
